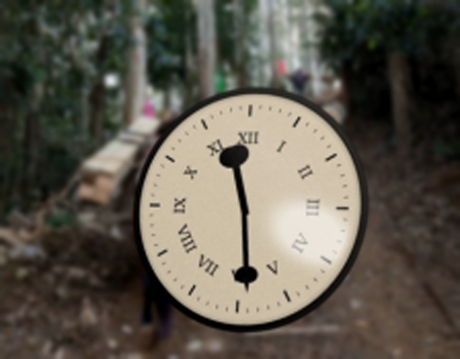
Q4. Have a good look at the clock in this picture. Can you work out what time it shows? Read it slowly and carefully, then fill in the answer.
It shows 11:29
